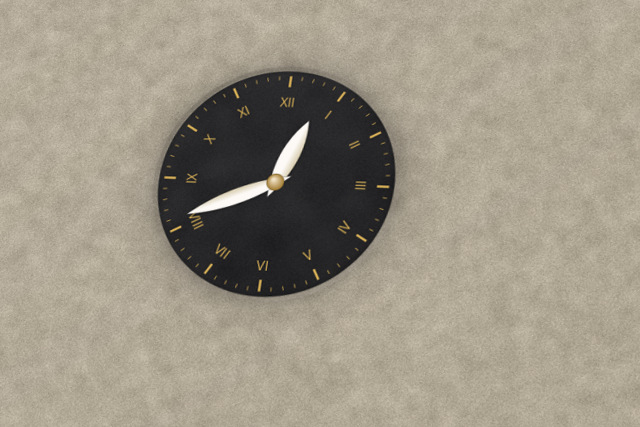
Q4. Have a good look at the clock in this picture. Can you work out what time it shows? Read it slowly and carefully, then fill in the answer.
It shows 12:41
